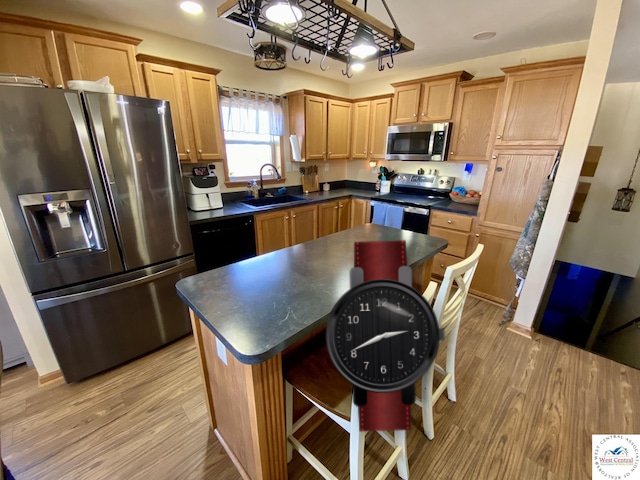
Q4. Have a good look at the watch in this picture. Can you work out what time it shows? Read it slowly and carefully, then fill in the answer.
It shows 2:41
